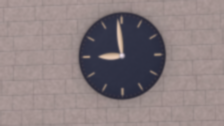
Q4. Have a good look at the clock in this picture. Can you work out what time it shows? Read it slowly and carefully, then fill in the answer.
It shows 8:59
